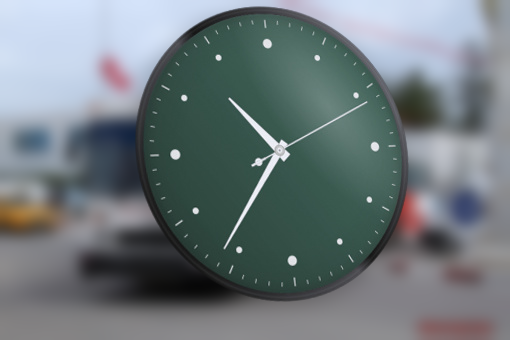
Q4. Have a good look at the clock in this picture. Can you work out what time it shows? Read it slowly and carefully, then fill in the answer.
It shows 10:36:11
